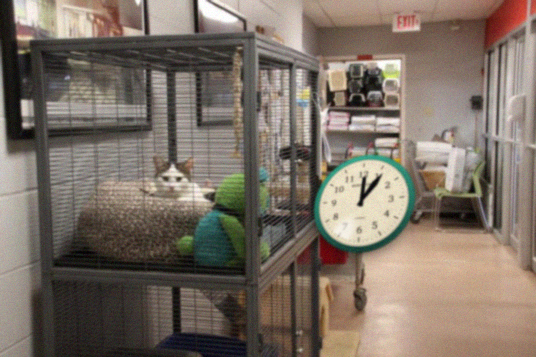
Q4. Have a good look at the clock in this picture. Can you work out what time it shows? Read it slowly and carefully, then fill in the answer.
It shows 12:06
